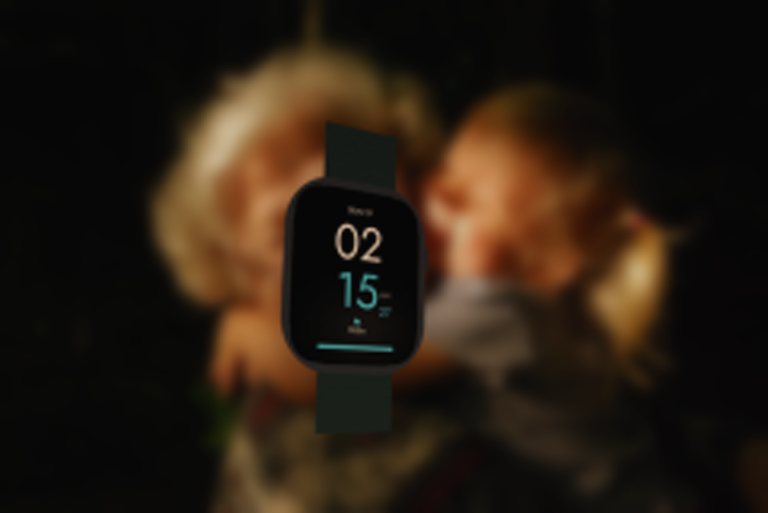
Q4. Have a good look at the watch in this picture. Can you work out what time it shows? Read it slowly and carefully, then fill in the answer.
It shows 2:15
